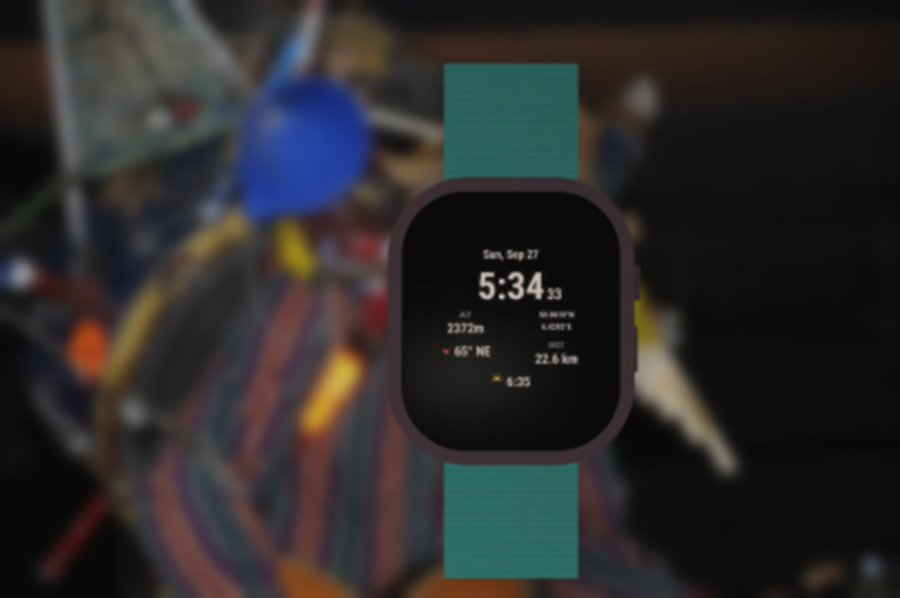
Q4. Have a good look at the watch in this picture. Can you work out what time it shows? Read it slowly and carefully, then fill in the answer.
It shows 5:34
